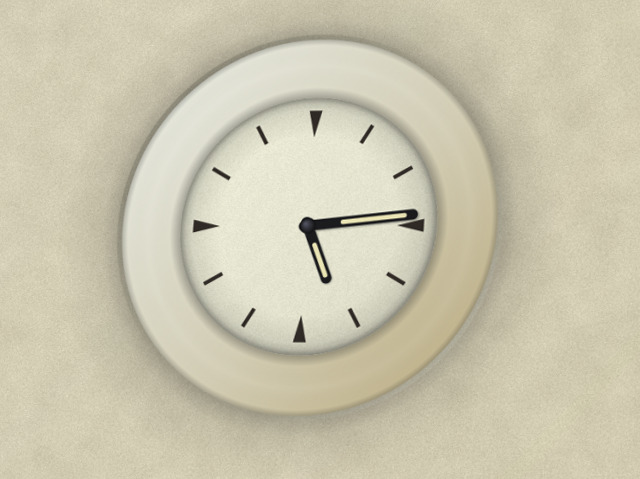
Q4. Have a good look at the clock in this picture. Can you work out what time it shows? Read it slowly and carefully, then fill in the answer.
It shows 5:14
